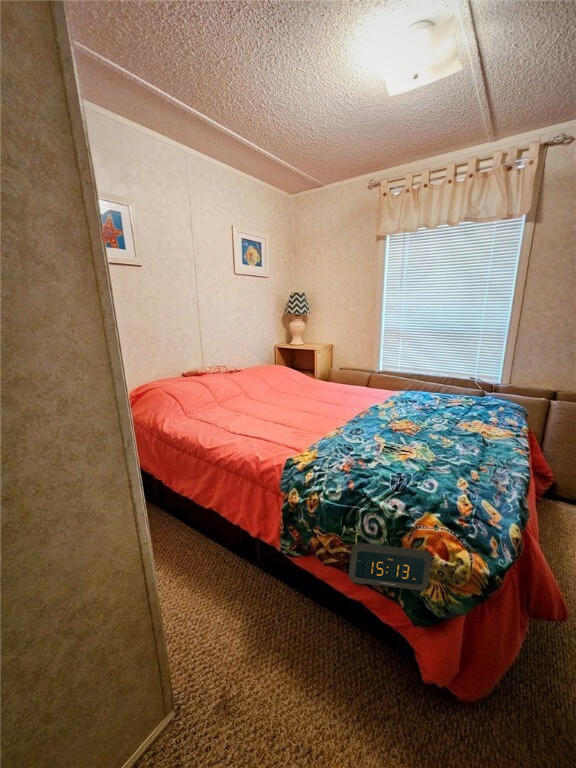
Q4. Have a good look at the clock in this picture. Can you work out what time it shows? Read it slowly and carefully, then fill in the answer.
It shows 15:13
